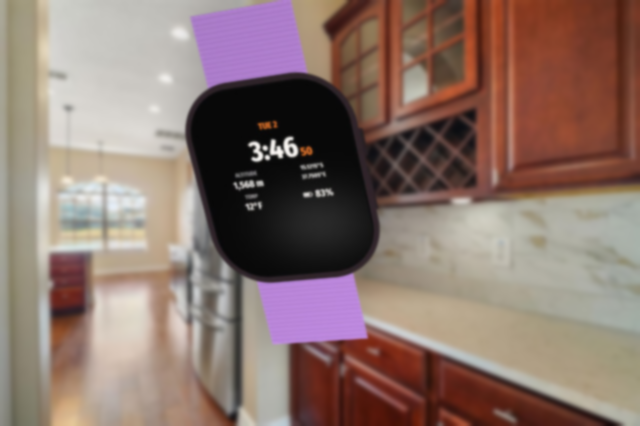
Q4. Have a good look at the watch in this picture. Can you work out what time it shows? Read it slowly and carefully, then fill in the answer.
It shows 3:46:50
